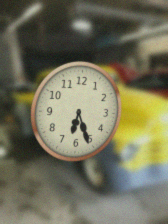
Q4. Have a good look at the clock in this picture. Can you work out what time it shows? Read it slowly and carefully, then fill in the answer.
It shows 6:26
